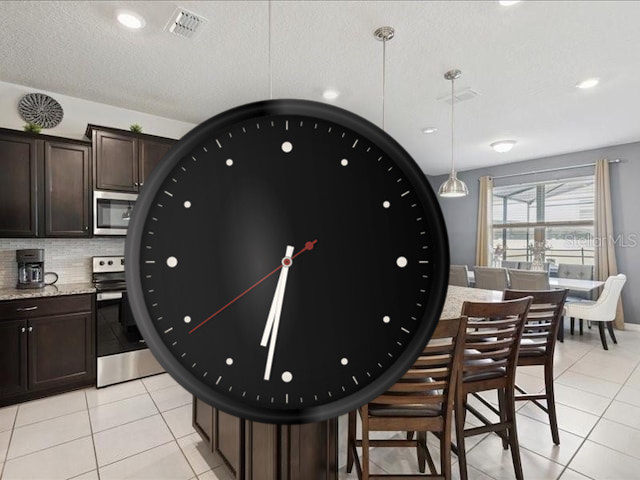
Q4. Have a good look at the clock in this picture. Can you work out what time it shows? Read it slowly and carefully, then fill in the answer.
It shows 6:31:39
